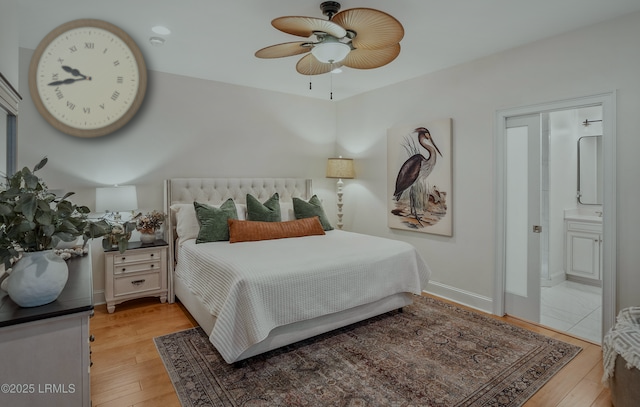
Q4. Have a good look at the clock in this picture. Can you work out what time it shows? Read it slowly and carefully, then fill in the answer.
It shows 9:43
